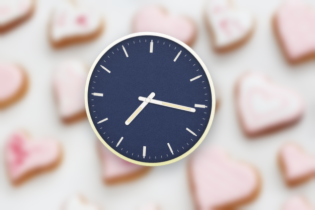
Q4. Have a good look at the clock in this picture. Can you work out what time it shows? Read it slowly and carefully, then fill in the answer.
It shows 7:16
